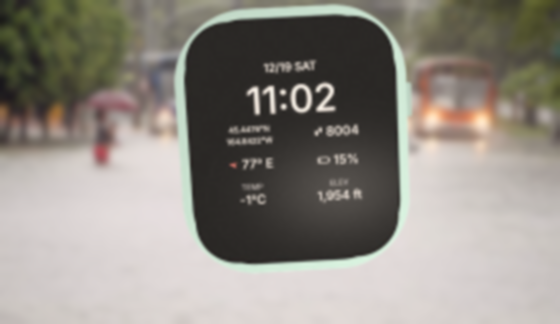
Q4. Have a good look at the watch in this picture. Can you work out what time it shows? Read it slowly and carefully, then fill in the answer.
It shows 11:02
